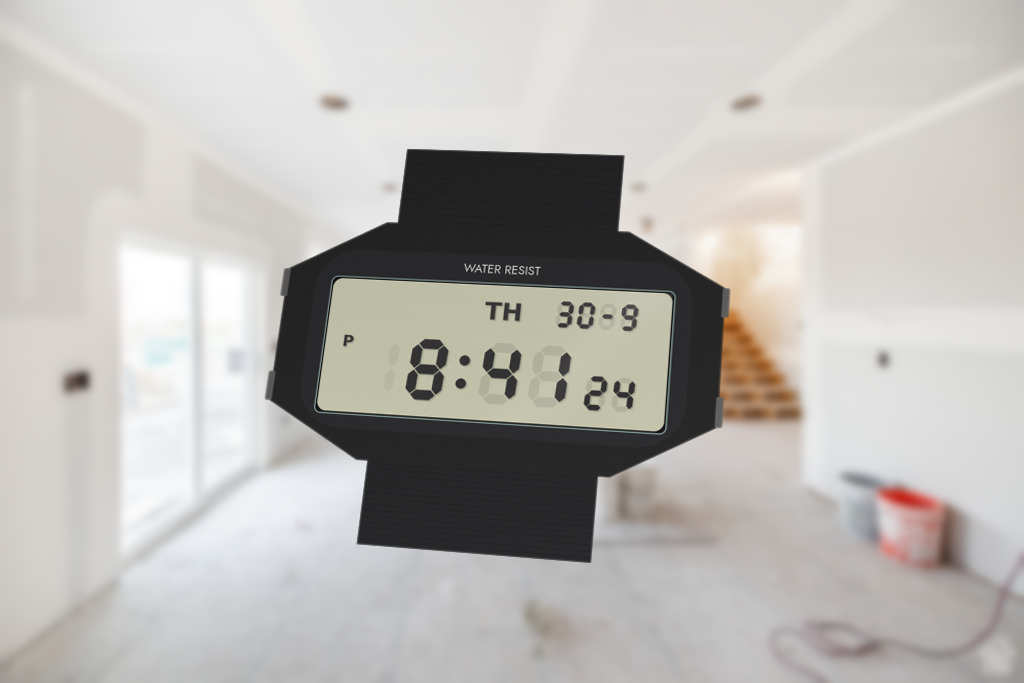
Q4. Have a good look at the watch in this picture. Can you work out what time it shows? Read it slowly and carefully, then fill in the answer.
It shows 8:41:24
